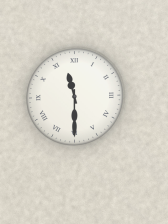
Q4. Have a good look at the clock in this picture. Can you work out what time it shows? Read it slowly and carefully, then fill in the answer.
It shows 11:30
